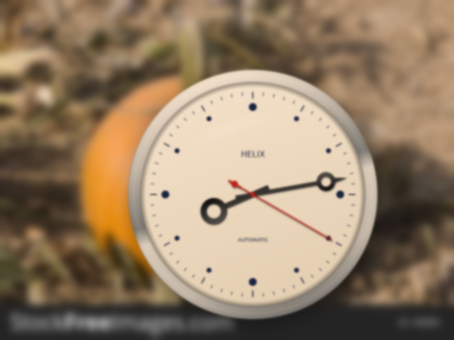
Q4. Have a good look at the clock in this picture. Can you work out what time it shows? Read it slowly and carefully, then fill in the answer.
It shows 8:13:20
